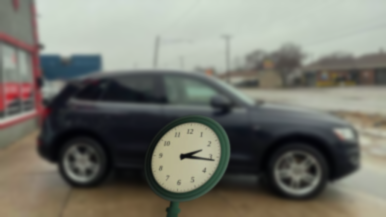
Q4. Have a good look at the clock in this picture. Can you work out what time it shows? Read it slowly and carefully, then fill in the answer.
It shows 2:16
